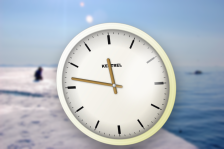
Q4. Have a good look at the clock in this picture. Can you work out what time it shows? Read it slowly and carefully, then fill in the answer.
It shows 11:47
